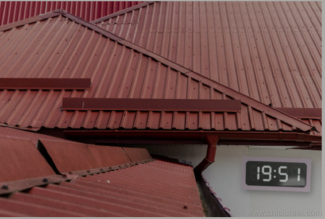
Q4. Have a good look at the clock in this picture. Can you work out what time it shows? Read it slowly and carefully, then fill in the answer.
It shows 19:51
